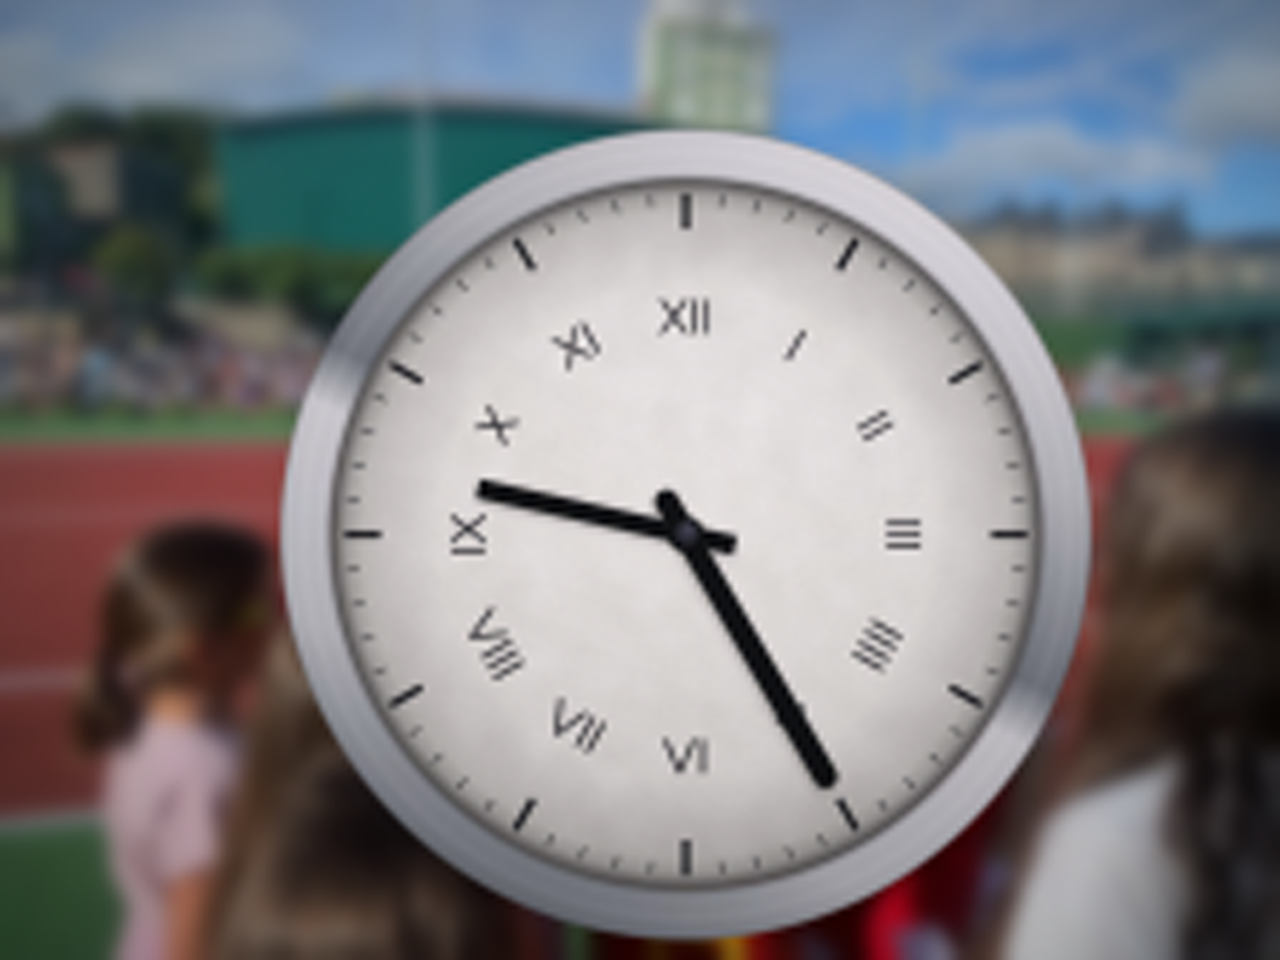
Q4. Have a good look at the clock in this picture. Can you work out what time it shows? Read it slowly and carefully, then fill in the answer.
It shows 9:25
